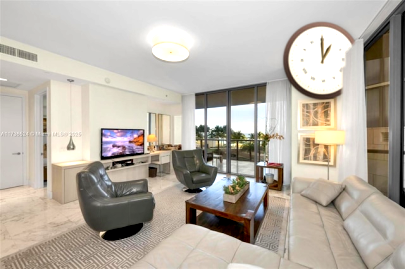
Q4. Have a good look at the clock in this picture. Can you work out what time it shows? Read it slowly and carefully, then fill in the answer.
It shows 1:00
